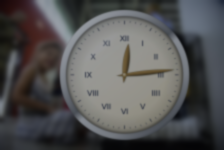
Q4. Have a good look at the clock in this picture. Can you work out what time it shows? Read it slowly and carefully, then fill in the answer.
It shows 12:14
